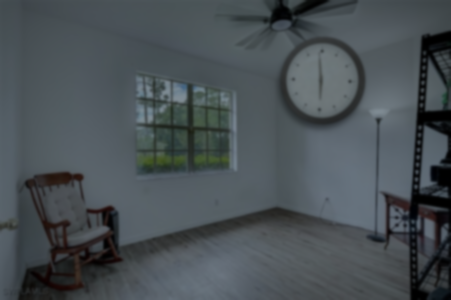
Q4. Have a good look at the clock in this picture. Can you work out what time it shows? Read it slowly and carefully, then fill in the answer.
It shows 5:59
